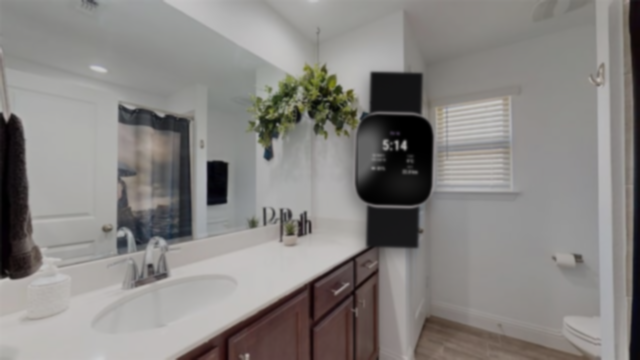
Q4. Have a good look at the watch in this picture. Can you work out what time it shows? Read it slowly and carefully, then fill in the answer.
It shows 5:14
